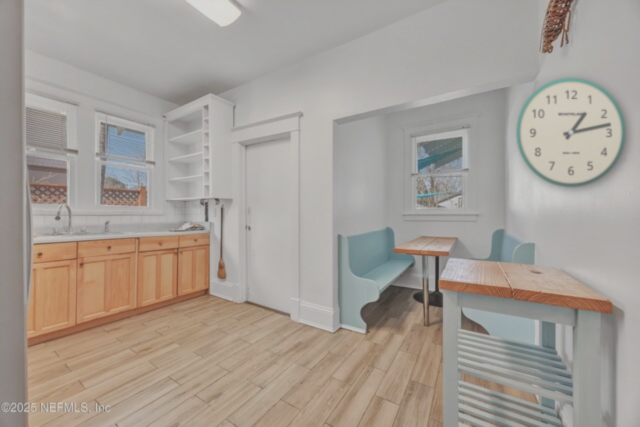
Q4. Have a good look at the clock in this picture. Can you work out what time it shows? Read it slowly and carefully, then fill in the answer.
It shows 1:13
